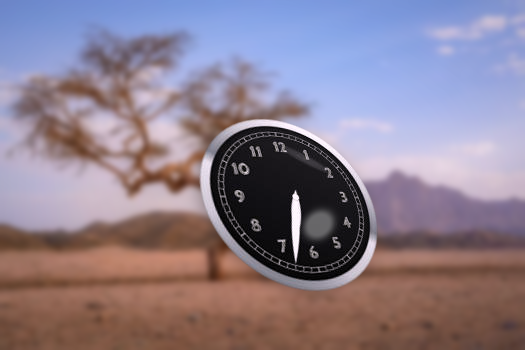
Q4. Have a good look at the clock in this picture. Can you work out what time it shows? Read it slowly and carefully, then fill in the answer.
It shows 6:33
